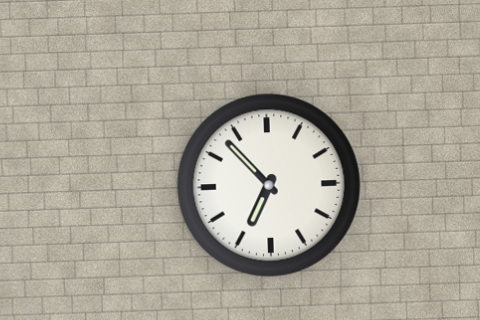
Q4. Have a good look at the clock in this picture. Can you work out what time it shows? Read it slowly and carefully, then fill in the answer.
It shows 6:53
